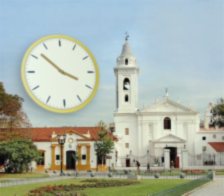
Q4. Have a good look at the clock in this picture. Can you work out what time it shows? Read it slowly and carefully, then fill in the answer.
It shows 3:52
